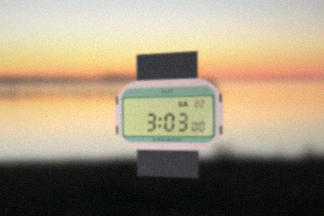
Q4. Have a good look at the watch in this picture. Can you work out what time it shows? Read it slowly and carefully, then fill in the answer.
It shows 3:03
